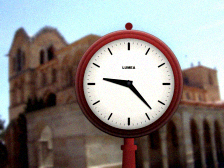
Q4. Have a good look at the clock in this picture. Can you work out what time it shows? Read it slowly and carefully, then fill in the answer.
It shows 9:23
